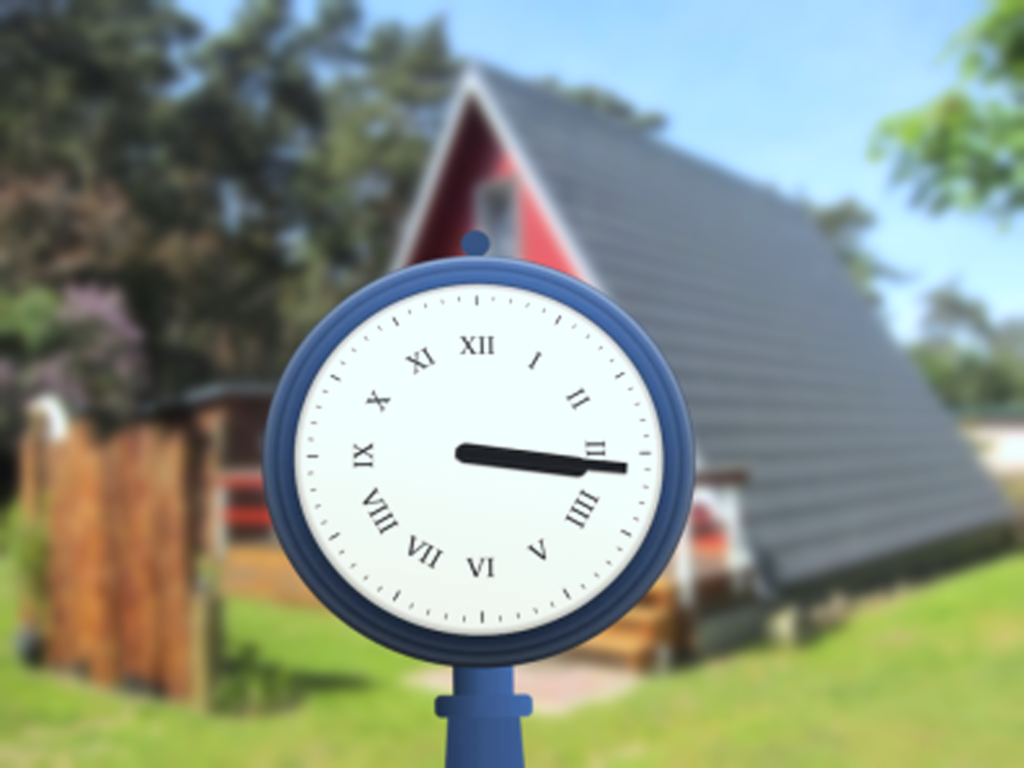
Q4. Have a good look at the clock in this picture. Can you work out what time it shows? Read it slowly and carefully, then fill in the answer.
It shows 3:16
